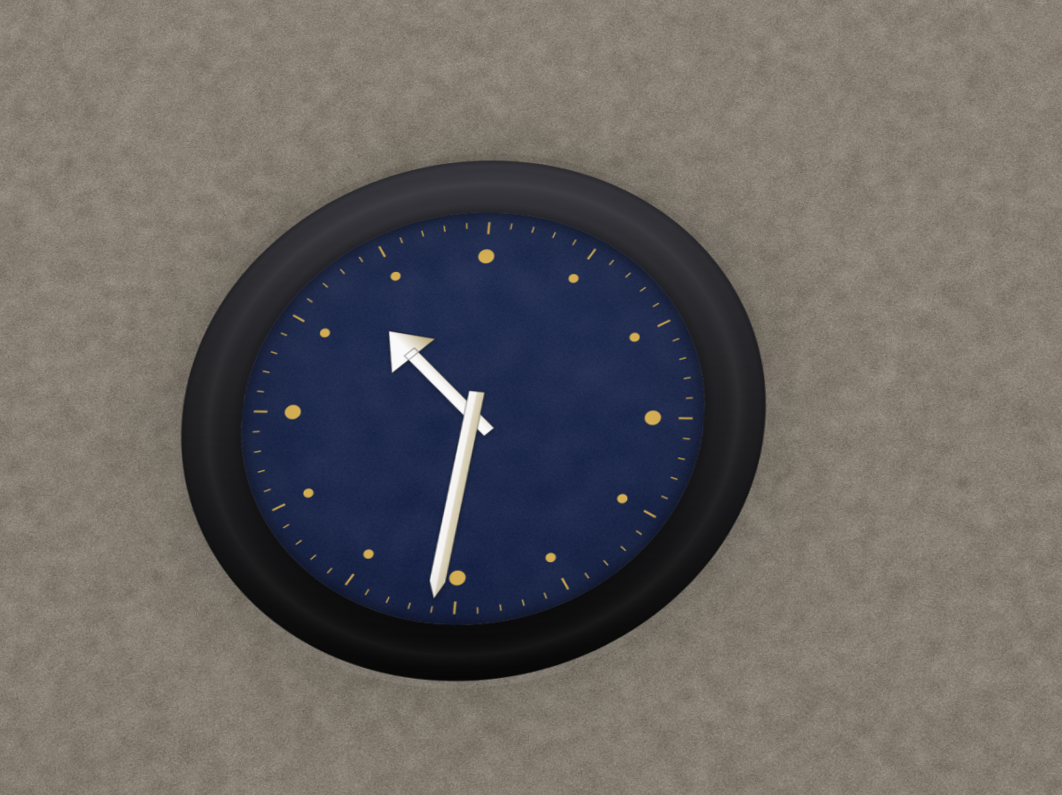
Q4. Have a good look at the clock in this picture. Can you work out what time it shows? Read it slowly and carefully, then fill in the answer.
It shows 10:31
